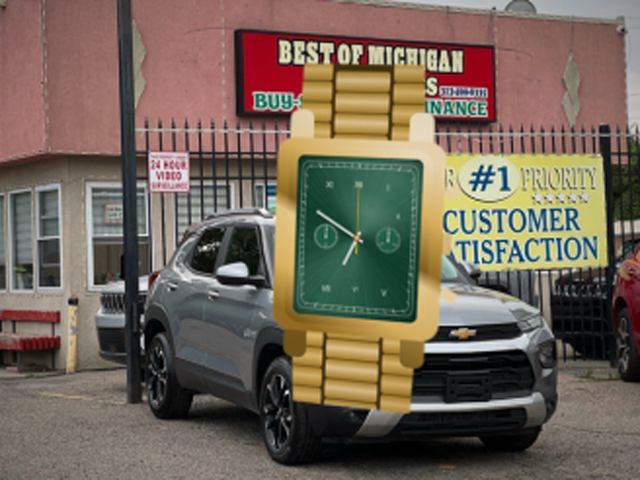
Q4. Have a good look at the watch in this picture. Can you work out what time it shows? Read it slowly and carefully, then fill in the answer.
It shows 6:50
